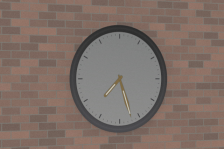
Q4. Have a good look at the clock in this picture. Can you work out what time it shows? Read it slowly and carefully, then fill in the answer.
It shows 7:27
